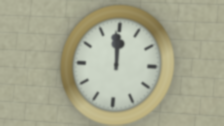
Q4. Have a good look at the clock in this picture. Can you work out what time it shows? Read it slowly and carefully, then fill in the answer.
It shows 11:59
